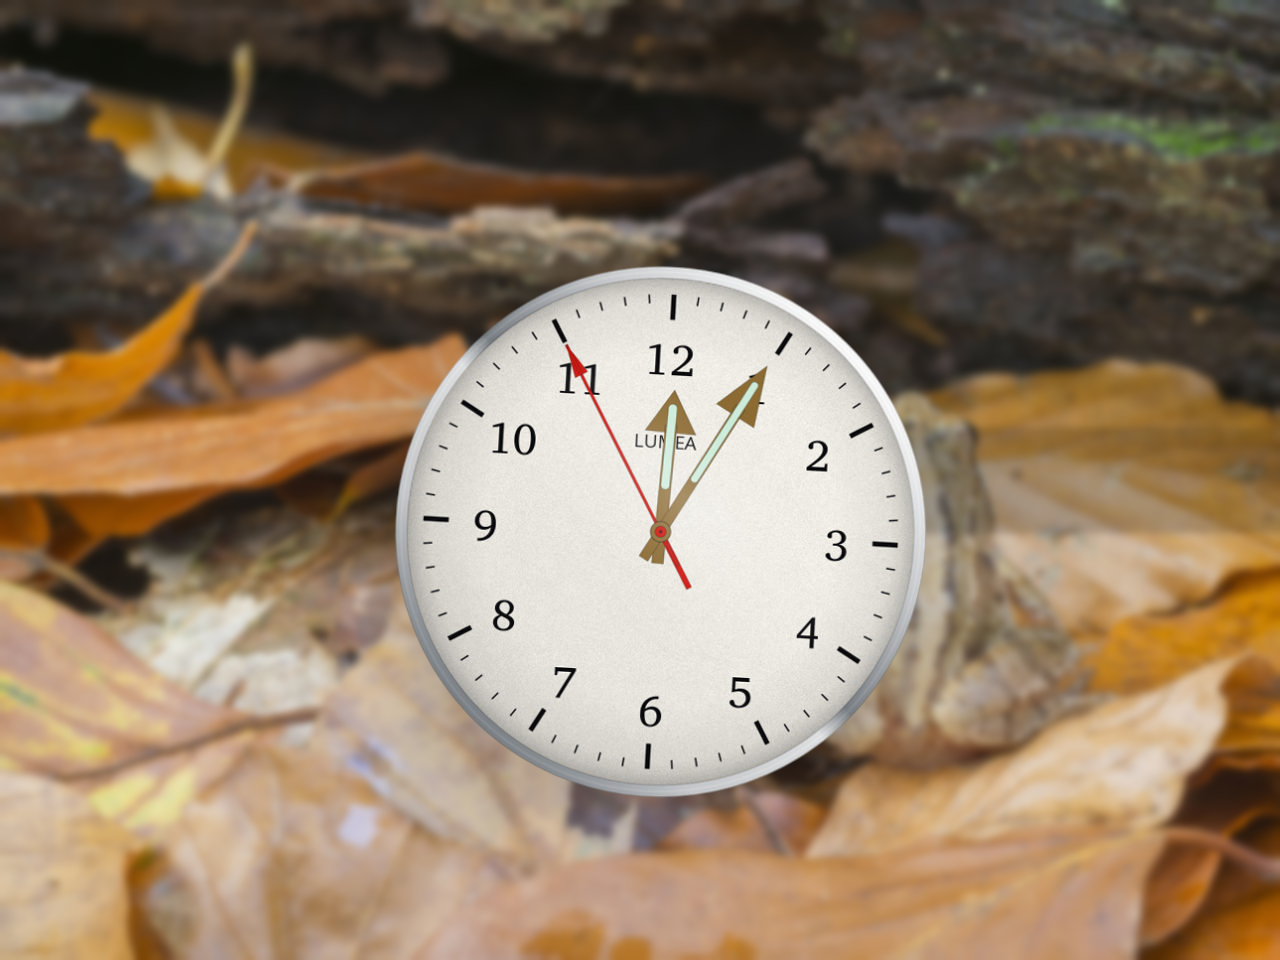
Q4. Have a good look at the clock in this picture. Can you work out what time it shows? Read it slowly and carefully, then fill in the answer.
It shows 12:04:55
